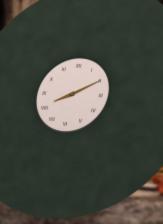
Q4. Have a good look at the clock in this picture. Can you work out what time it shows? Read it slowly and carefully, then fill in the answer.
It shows 8:10
